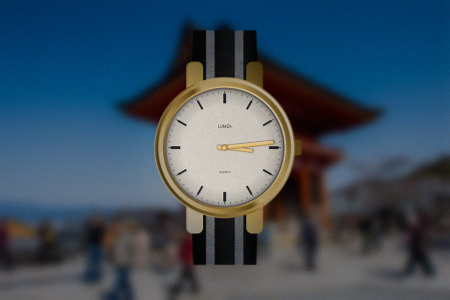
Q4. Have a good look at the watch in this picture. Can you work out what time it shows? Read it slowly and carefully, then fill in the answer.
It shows 3:14
